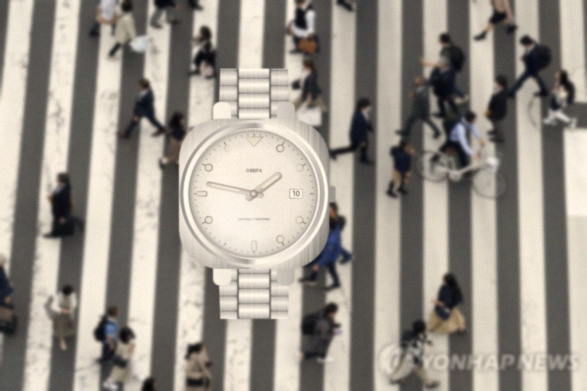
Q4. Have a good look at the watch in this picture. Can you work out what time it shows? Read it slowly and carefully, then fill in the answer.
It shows 1:47
